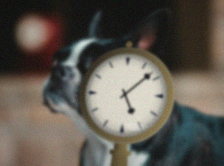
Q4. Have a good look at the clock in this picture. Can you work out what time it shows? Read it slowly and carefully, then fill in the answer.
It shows 5:08
